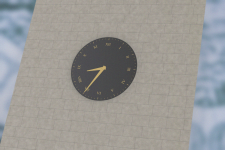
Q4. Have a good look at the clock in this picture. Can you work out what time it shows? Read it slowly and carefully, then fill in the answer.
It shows 8:35
